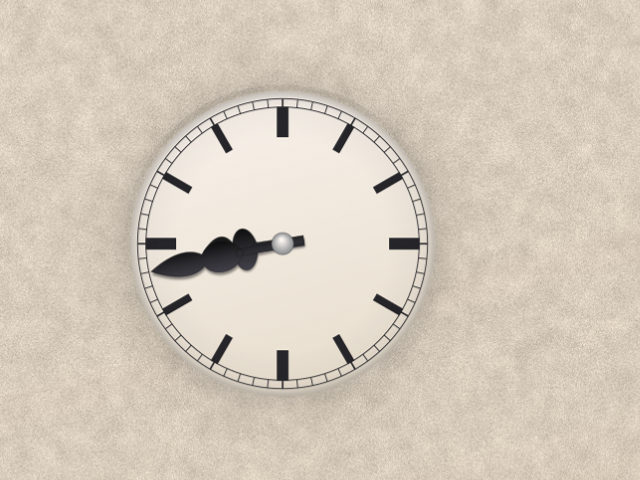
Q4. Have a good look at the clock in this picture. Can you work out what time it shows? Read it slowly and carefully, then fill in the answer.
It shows 8:43
